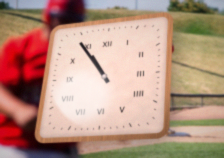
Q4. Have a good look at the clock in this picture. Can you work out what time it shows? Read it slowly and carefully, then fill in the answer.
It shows 10:54
